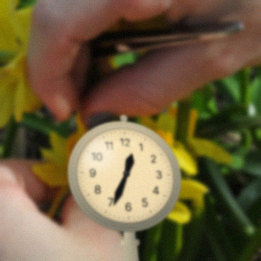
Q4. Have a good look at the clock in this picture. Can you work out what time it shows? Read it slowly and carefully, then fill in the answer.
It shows 12:34
